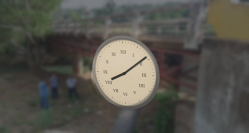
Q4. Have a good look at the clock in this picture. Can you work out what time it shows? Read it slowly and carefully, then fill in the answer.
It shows 8:09
